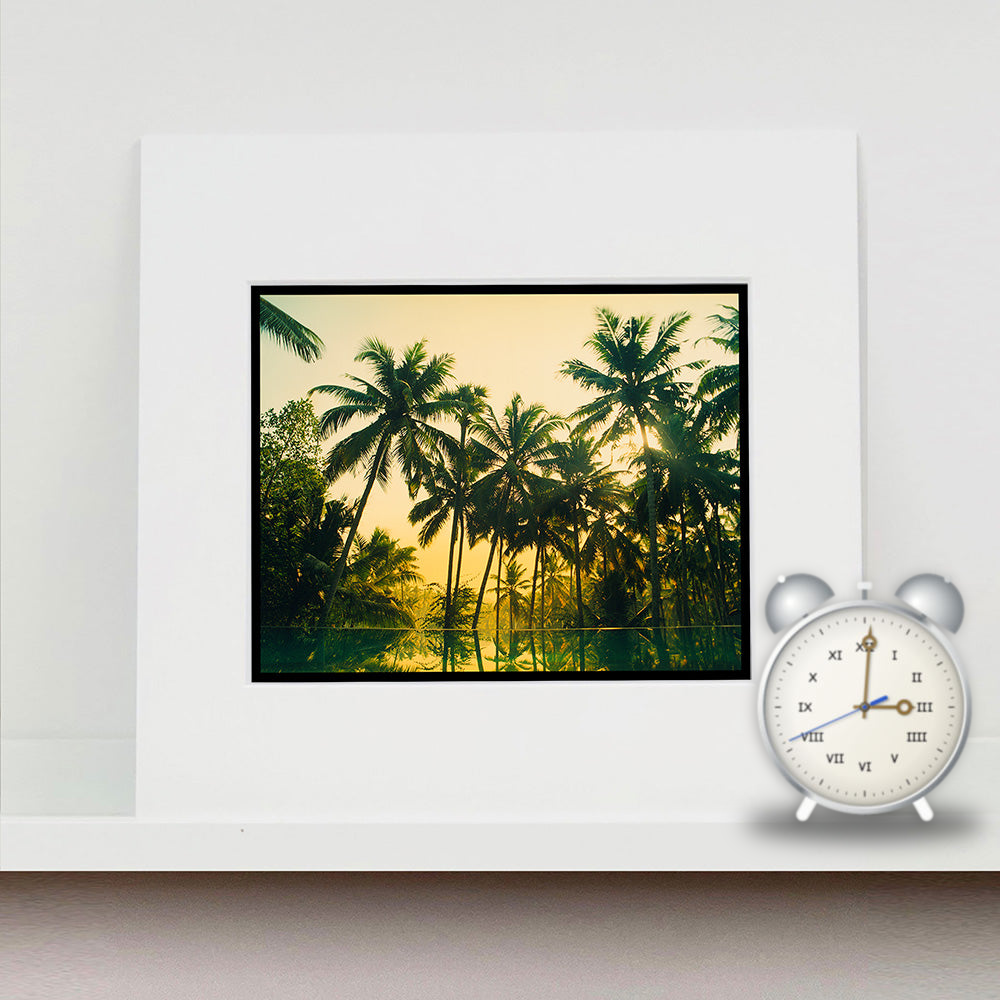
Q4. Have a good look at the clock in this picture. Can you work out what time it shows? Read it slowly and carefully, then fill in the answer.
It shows 3:00:41
